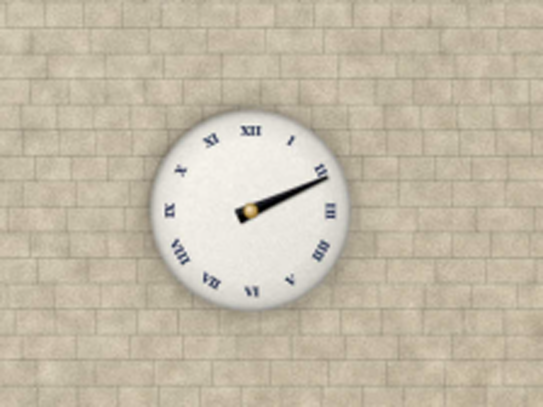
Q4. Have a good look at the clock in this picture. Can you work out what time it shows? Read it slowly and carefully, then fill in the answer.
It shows 2:11
